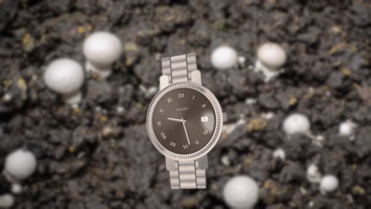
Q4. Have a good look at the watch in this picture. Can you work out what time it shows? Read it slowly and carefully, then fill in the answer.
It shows 9:28
